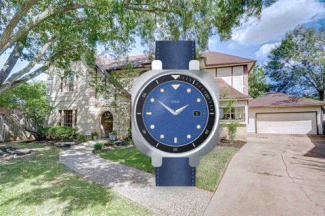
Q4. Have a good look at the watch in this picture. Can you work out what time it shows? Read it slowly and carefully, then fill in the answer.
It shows 1:51
